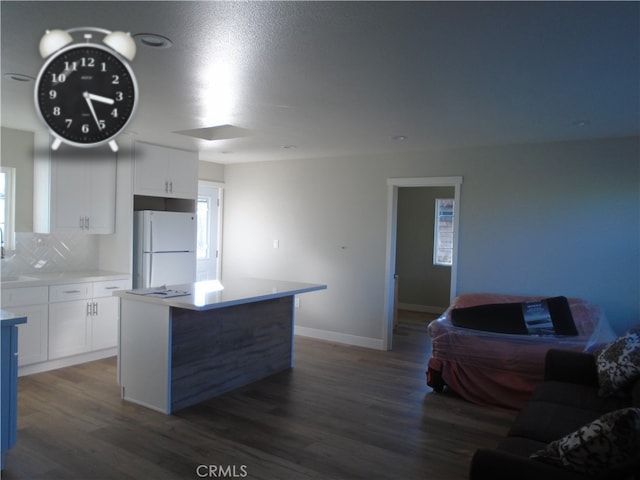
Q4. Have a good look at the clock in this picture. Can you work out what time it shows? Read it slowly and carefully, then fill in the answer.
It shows 3:26
